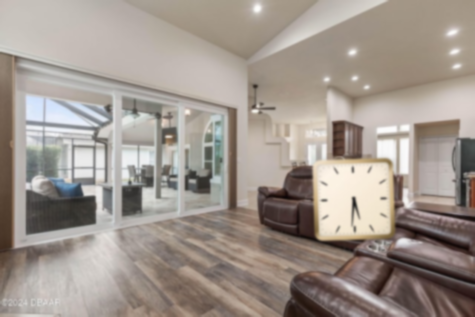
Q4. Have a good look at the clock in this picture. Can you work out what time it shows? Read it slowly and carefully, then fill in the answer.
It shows 5:31
